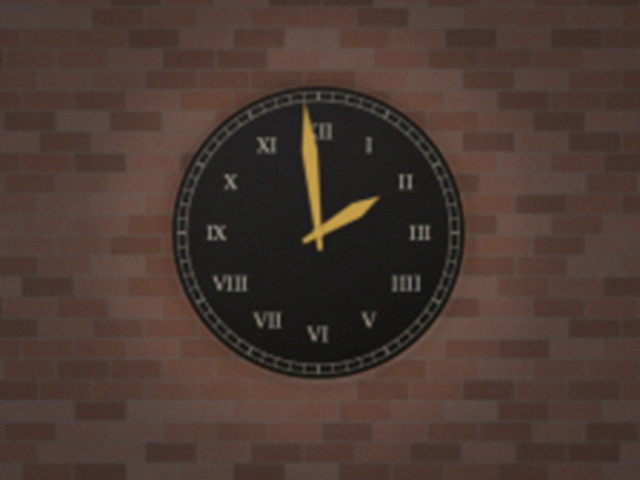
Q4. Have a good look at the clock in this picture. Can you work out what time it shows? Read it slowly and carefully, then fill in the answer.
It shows 1:59
